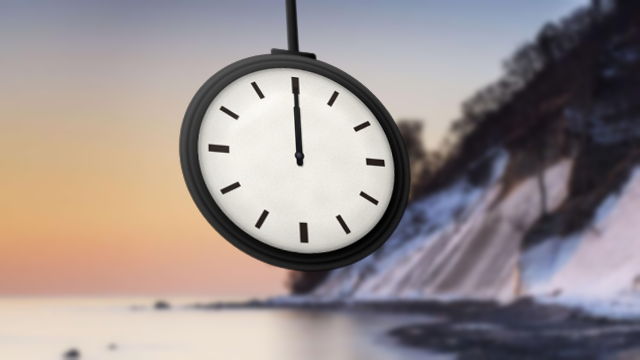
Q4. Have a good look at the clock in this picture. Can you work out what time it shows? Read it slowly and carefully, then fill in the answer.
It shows 12:00
